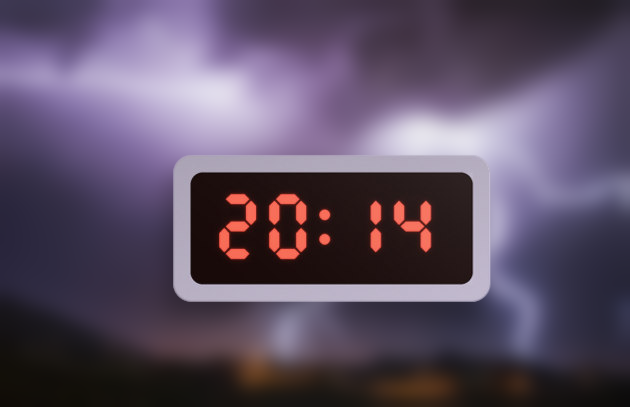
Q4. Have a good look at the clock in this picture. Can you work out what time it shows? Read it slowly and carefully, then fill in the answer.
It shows 20:14
